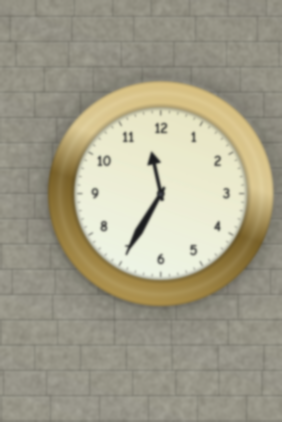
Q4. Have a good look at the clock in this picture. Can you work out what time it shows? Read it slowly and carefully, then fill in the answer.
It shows 11:35
